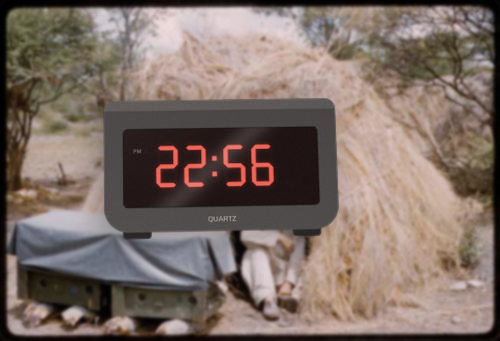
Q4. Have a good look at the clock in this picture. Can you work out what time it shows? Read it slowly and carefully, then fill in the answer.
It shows 22:56
